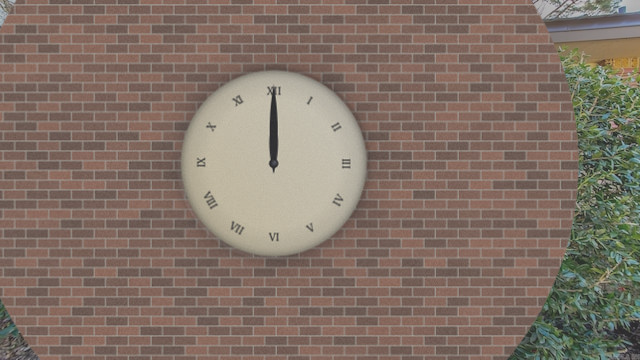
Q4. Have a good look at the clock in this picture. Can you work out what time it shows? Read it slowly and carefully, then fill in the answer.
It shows 12:00
